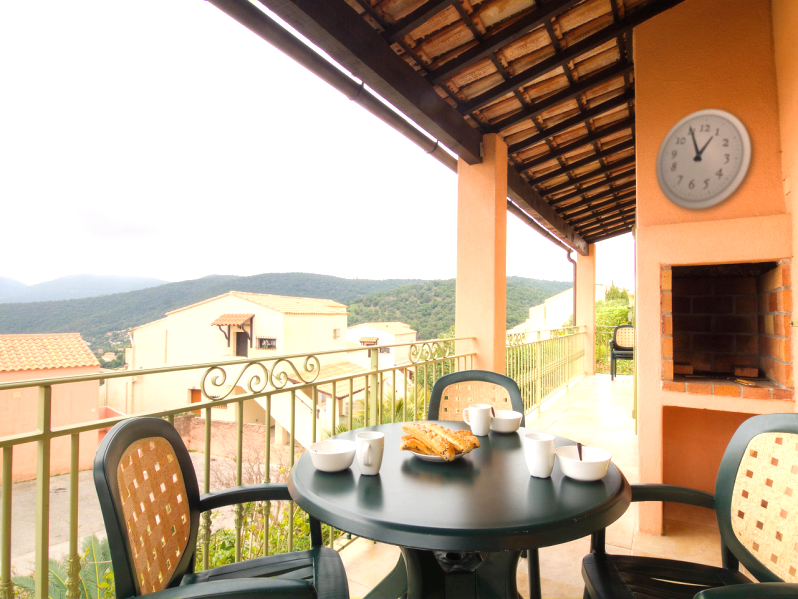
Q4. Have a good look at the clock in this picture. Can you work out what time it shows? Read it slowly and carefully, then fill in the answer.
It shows 12:55
